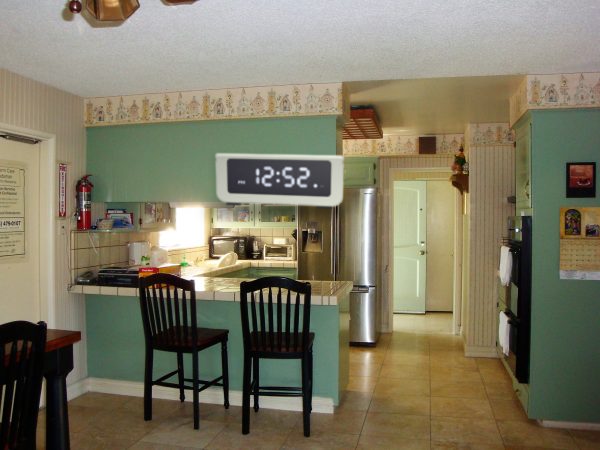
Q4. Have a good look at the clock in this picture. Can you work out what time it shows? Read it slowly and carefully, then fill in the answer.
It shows 12:52
